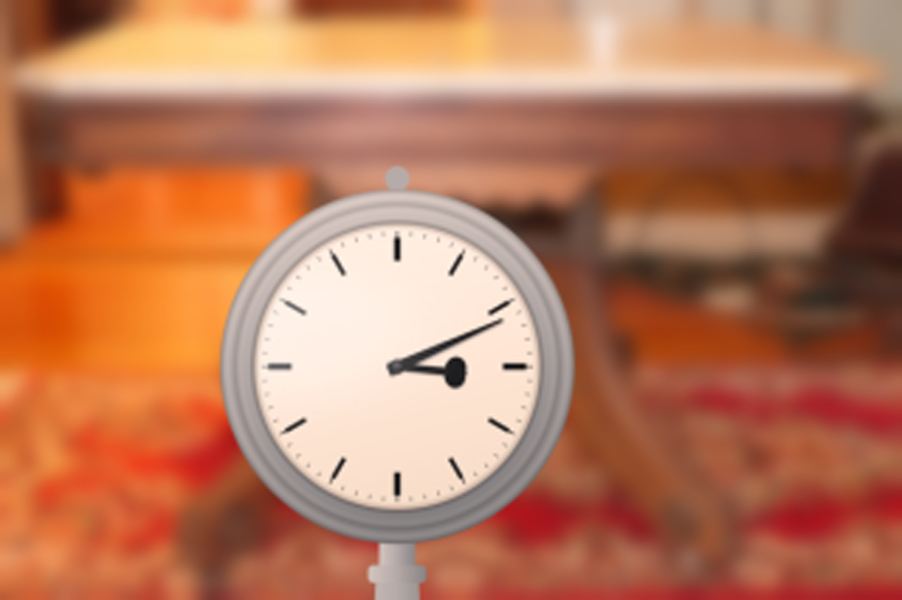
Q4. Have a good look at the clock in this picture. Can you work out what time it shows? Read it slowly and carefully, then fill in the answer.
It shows 3:11
